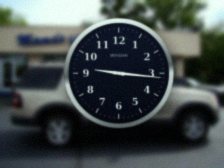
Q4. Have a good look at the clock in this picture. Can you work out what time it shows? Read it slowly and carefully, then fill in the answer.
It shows 9:16
